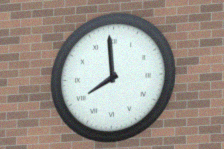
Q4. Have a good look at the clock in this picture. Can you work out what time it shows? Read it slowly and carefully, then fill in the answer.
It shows 7:59
